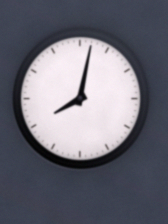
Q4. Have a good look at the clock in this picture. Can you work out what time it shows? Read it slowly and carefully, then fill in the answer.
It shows 8:02
